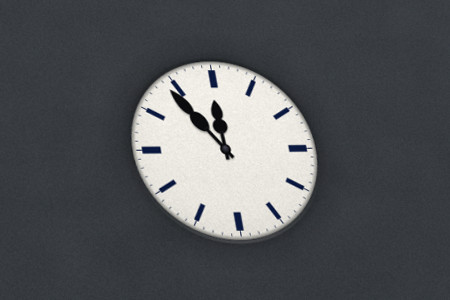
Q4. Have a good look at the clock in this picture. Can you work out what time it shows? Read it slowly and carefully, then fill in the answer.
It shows 11:54
